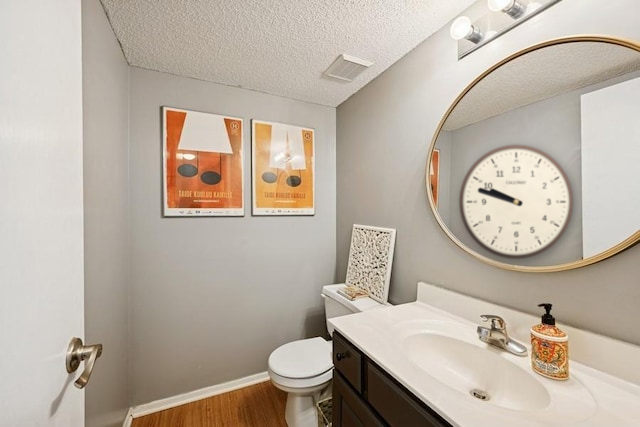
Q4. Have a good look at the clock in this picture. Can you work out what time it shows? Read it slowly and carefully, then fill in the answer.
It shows 9:48
